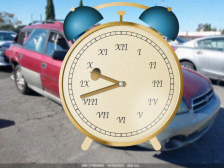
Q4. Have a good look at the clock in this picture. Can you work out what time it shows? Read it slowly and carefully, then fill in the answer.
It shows 9:42
